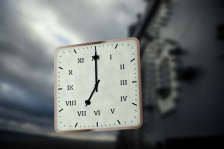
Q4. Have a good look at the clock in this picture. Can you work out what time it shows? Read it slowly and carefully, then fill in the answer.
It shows 7:00
